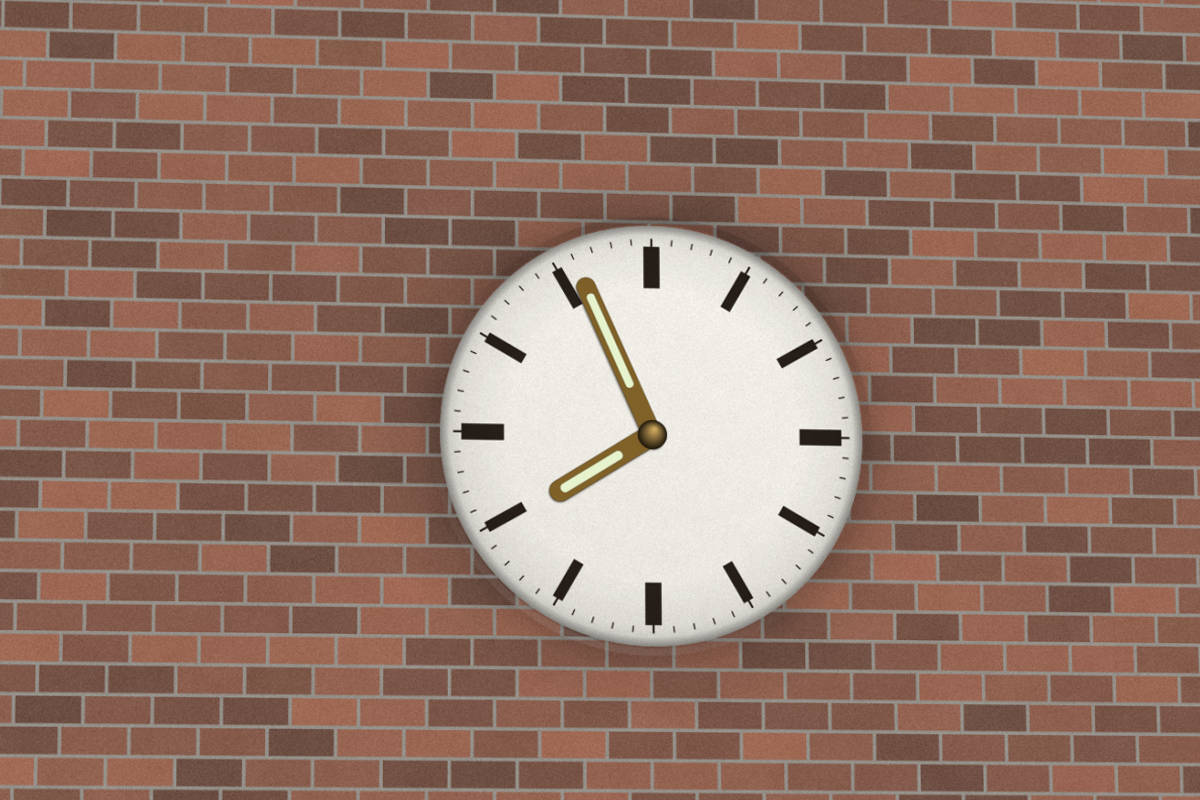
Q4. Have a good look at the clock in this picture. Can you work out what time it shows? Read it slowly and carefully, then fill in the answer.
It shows 7:56
